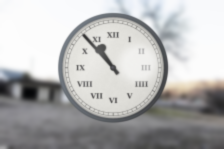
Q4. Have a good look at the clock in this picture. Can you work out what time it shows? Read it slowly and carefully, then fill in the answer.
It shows 10:53
